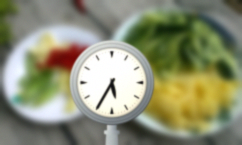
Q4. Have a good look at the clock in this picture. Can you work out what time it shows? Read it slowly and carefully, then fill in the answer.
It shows 5:35
